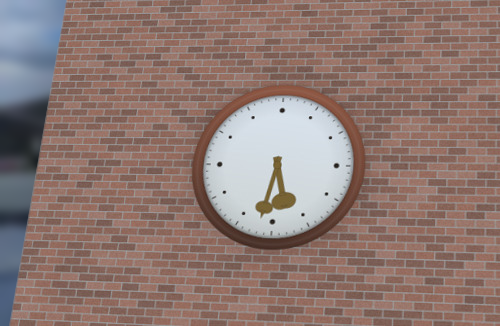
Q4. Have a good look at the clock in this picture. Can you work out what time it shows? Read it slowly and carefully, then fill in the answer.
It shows 5:32
